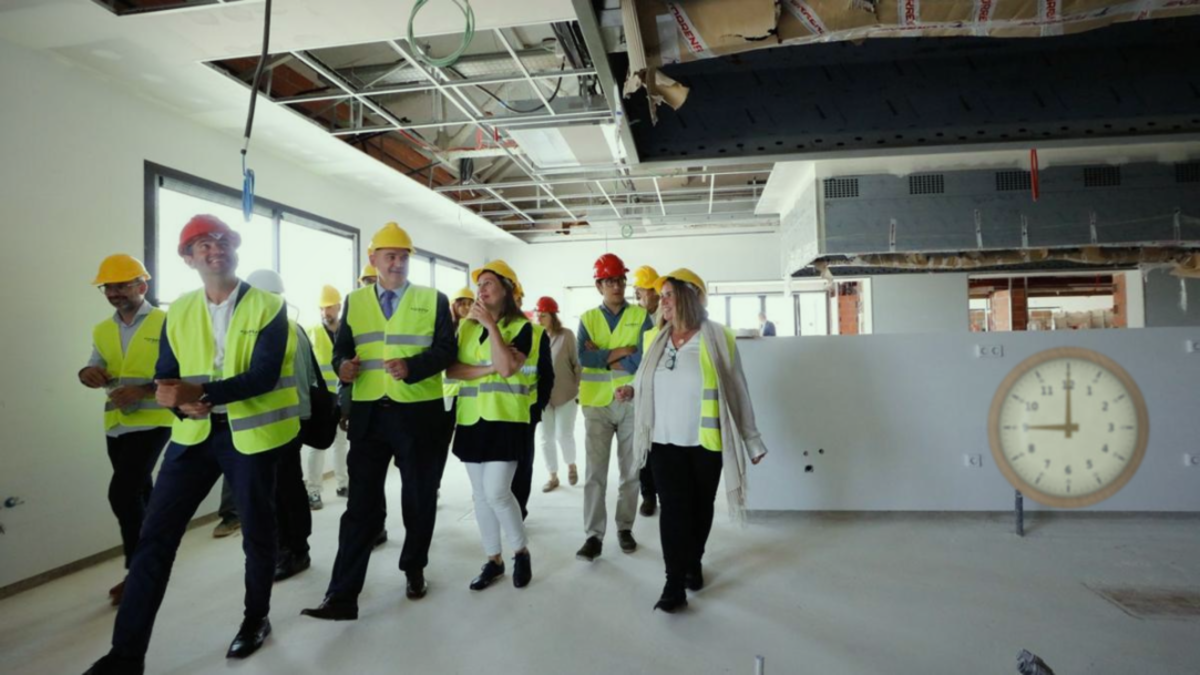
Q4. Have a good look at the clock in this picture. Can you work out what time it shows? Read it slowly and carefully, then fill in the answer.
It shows 9:00
